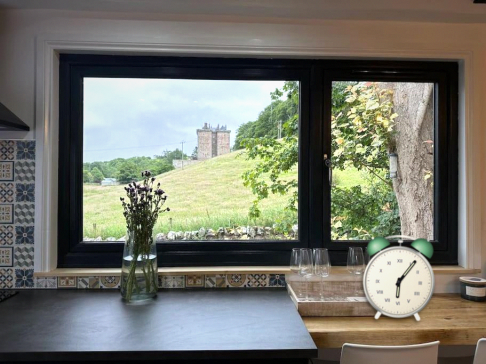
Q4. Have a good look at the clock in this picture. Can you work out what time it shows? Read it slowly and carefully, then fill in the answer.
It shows 6:06
